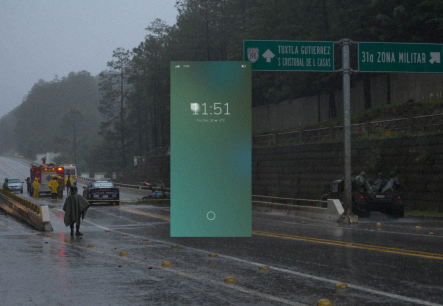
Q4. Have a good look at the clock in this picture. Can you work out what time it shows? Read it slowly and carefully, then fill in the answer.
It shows 11:51
